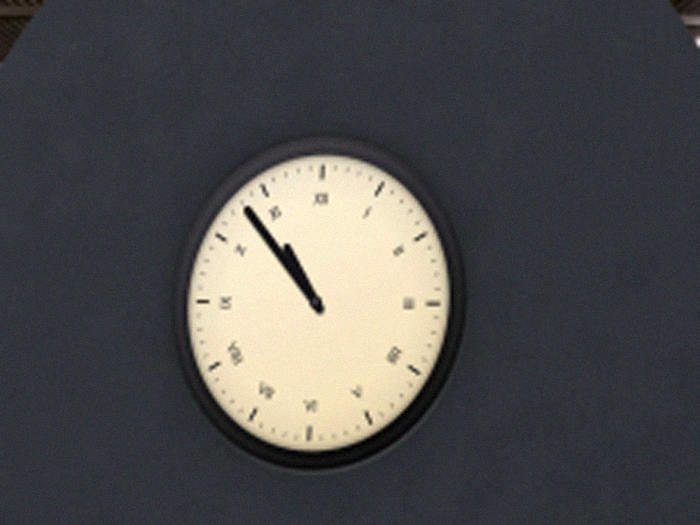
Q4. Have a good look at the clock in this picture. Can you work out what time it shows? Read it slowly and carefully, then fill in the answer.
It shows 10:53
